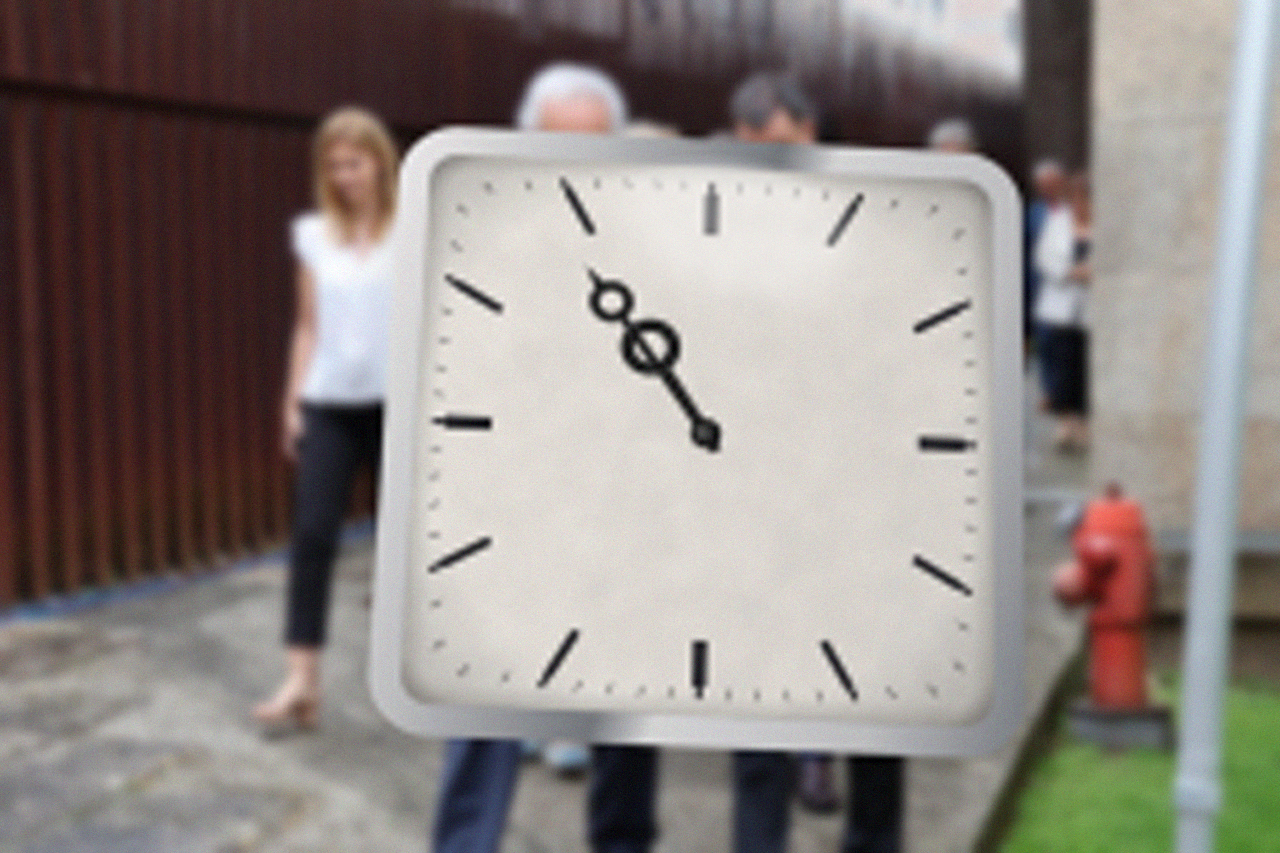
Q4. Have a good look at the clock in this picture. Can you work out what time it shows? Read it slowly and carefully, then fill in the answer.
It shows 10:54
